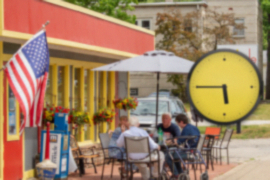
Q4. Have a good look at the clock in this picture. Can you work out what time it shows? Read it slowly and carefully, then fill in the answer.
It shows 5:45
